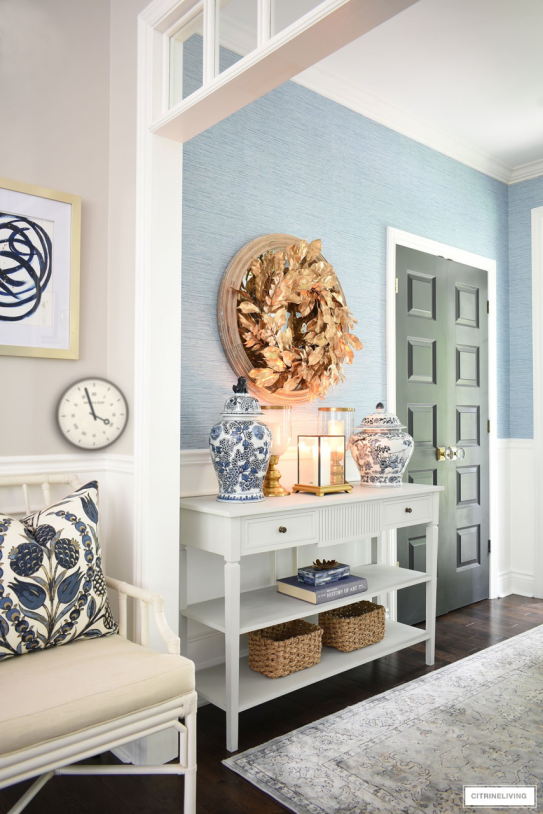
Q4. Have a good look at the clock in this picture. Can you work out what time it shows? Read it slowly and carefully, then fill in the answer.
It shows 3:57
